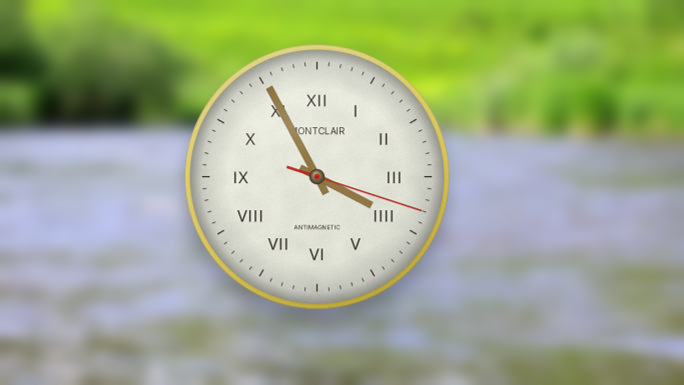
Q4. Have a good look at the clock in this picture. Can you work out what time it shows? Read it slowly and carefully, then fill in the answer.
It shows 3:55:18
